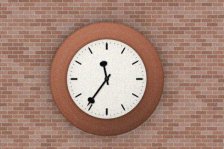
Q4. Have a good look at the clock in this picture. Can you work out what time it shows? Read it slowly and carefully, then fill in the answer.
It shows 11:36
